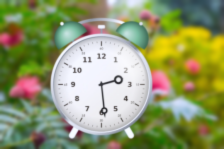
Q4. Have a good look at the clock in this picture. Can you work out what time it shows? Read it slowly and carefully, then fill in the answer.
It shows 2:29
